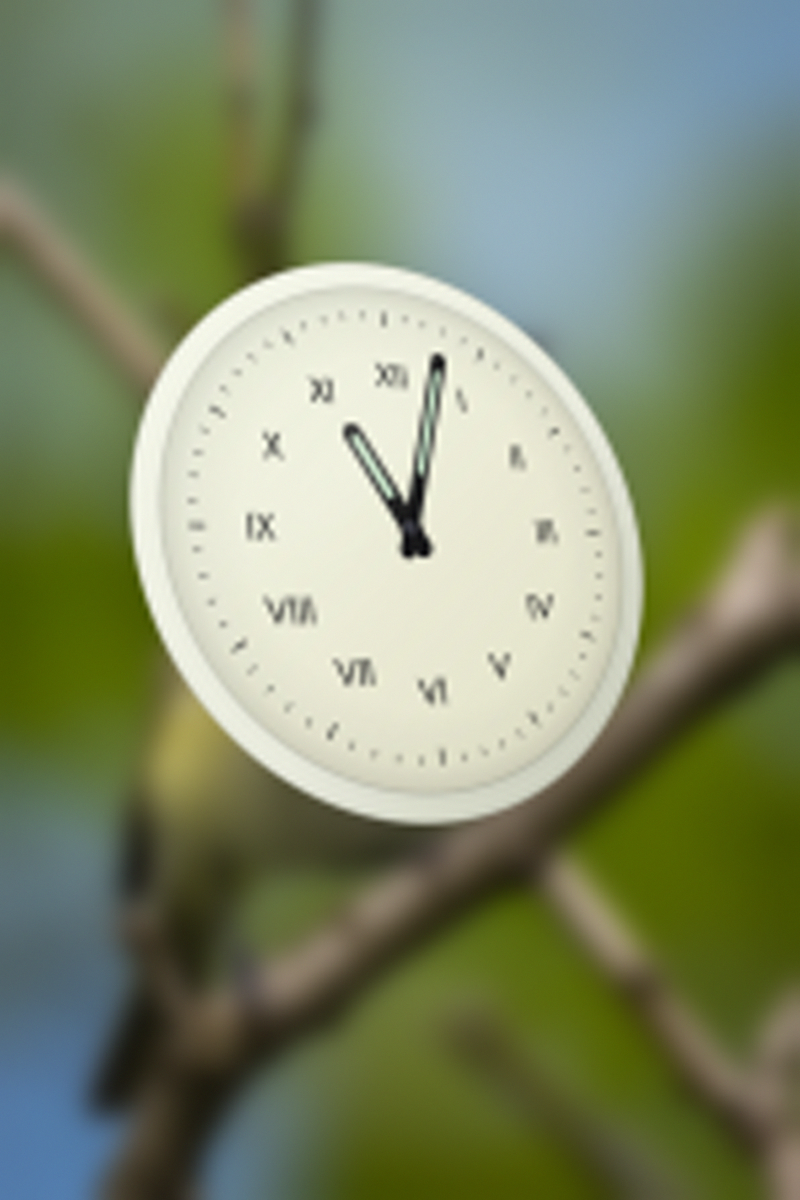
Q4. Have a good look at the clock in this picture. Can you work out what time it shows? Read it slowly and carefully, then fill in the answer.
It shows 11:03
